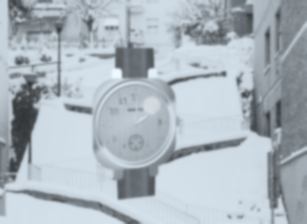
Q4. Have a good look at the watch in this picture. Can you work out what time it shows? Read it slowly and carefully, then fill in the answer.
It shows 2:01
